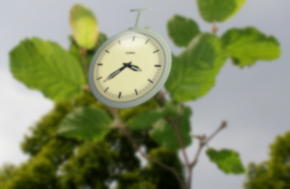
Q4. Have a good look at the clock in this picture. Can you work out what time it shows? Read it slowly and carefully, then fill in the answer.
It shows 3:38
